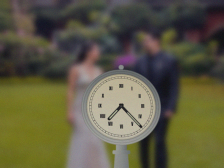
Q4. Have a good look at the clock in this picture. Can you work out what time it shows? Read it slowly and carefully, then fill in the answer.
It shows 7:23
